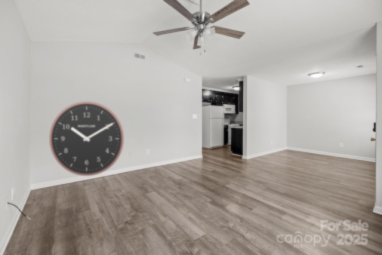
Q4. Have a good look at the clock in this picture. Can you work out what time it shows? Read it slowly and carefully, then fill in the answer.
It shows 10:10
